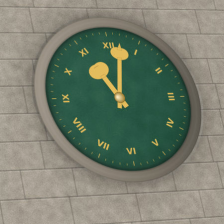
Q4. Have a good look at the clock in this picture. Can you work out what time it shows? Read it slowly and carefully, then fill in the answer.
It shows 11:02
